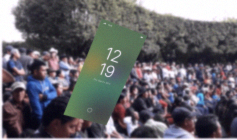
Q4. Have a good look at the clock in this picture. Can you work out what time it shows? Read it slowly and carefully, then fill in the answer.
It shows 12:19
